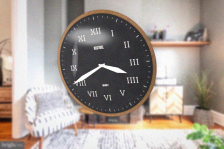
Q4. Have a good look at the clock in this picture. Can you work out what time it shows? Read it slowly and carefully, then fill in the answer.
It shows 3:41
